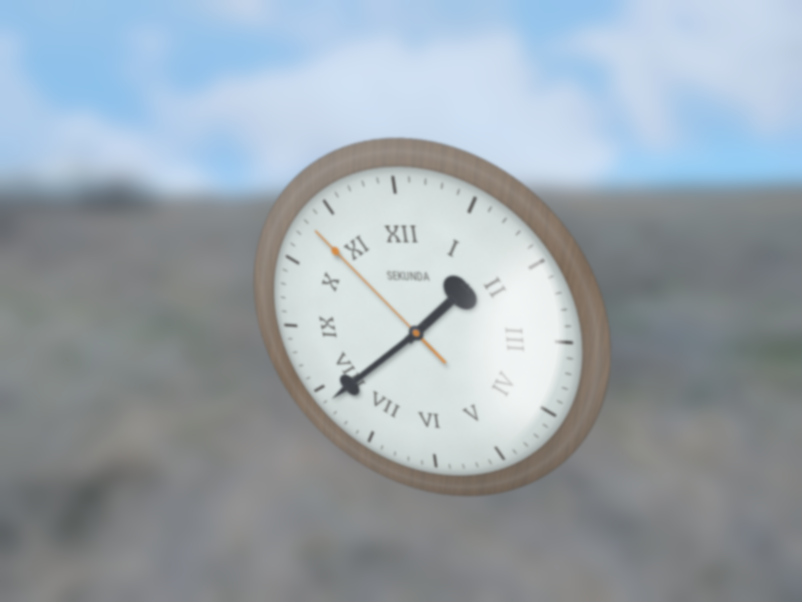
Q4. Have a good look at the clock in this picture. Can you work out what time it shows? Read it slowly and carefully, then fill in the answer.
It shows 1:38:53
